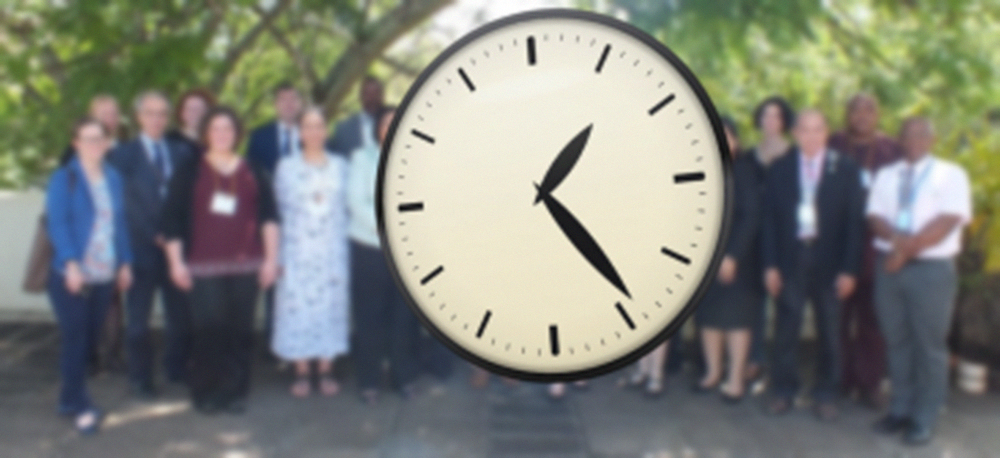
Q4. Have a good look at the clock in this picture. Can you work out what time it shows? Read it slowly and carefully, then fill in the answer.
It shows 1:24
